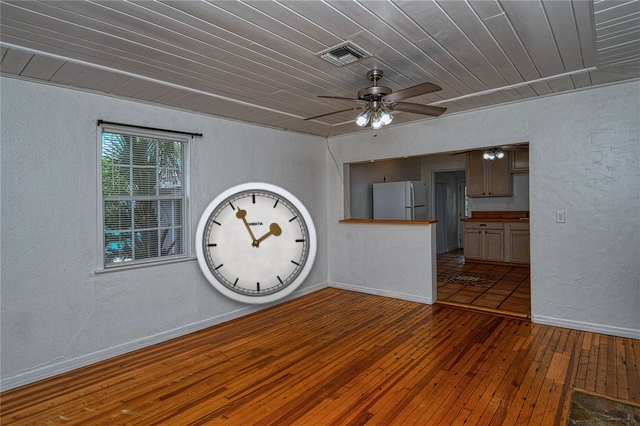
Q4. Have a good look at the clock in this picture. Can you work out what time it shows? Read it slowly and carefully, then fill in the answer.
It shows 1:56
